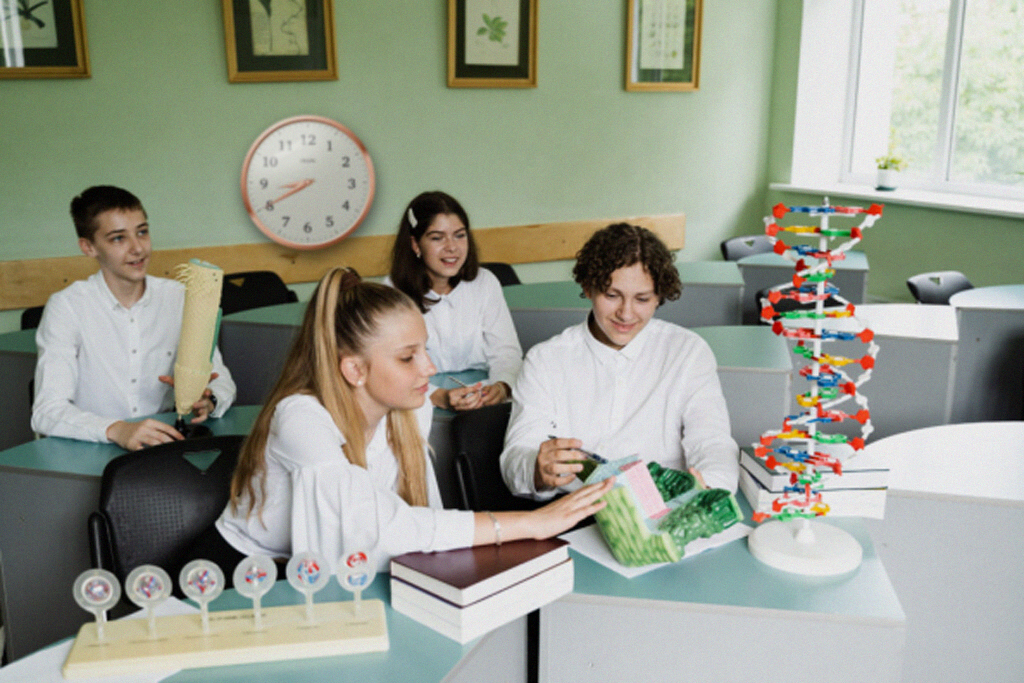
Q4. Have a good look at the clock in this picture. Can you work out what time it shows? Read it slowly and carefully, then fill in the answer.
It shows 8:40
